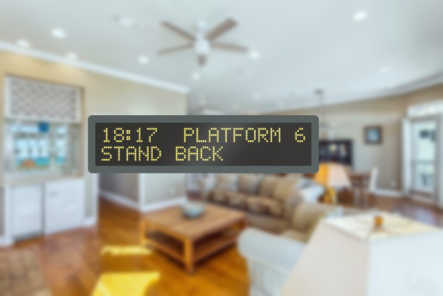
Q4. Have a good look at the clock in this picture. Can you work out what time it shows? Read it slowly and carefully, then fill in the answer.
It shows 18:17
